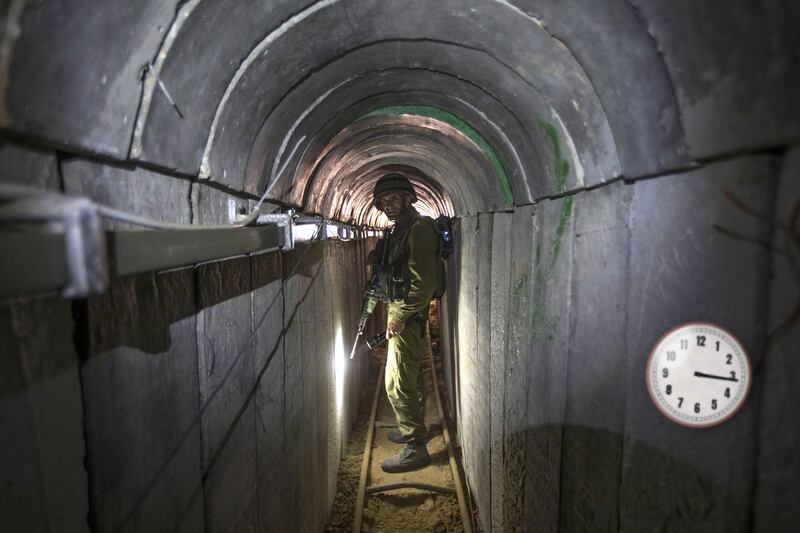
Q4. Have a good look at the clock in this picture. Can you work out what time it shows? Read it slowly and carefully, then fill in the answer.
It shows 3:16
